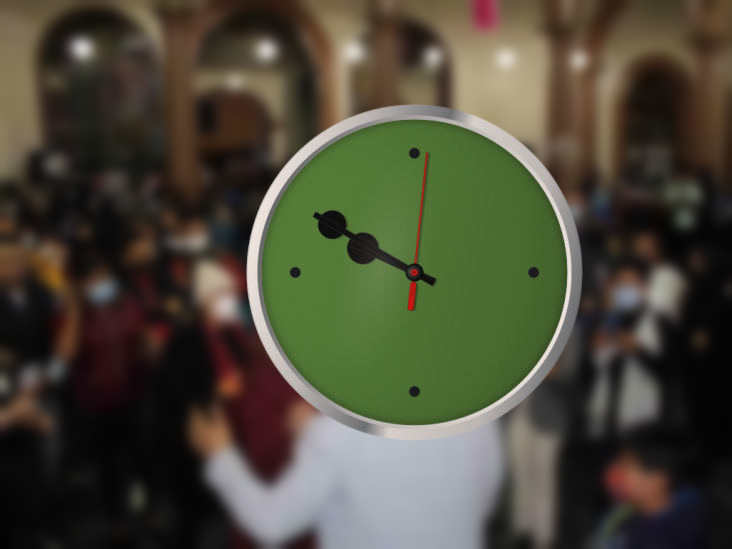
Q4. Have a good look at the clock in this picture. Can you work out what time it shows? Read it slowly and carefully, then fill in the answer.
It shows 9:50:01
